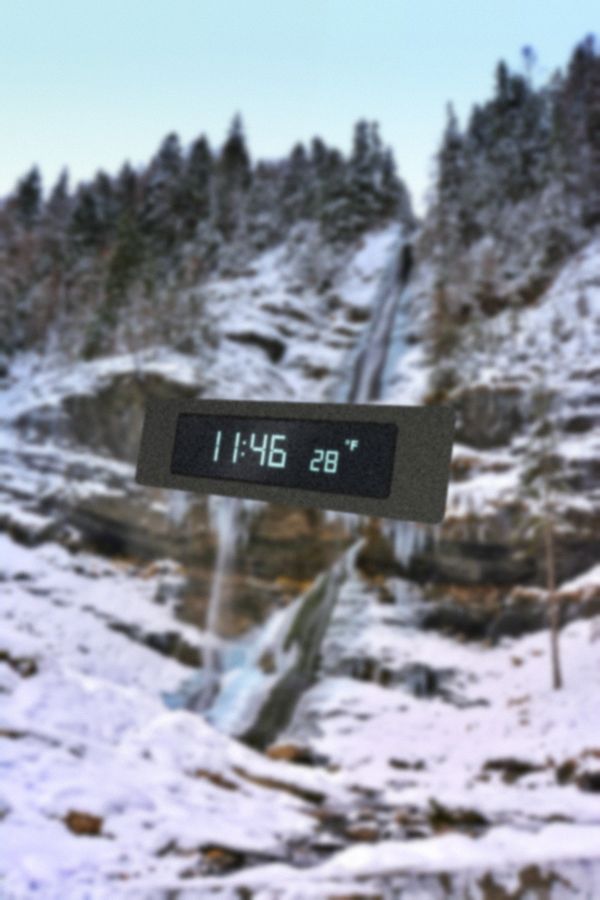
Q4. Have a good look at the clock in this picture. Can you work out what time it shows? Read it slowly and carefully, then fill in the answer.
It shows 11:46
